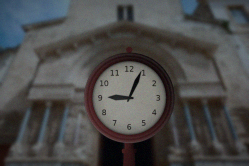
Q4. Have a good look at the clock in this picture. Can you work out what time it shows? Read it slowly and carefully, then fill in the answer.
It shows 9:04
